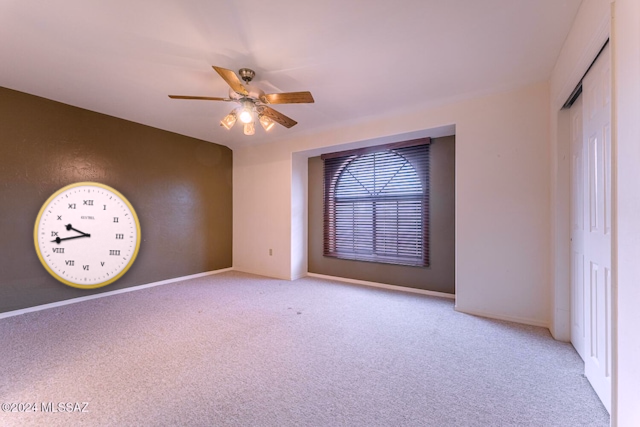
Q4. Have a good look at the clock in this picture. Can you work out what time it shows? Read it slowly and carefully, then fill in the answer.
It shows 9:43
